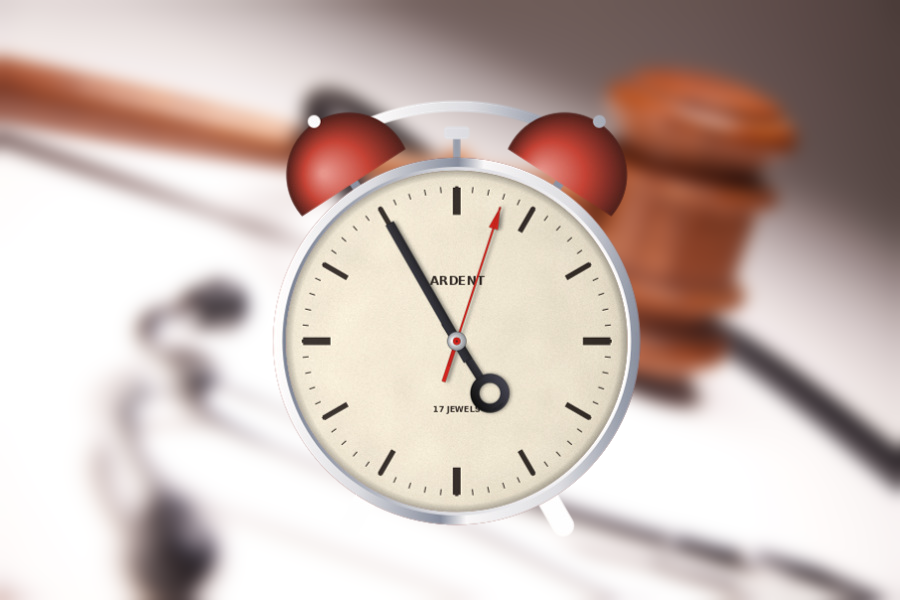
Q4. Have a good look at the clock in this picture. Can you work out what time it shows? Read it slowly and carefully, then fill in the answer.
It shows 4:55:03
